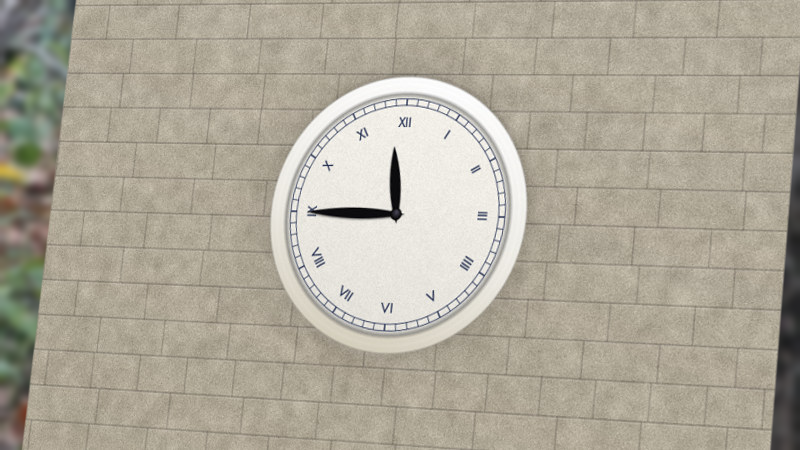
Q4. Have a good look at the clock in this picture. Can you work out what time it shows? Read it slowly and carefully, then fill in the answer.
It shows 11:45
